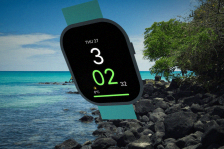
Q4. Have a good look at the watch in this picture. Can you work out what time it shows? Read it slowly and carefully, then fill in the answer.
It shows 3:02
